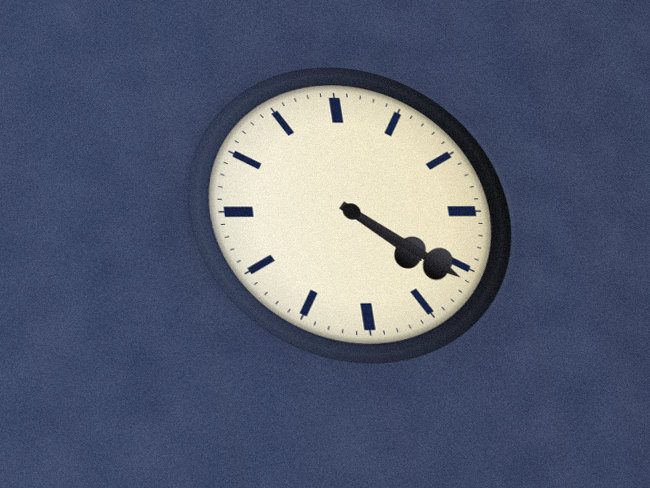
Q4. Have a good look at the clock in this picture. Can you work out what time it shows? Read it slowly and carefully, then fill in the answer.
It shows 4:21
